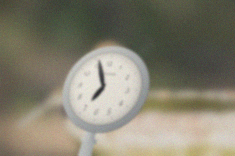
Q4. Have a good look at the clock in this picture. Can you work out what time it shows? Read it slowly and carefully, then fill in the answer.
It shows 6:56
